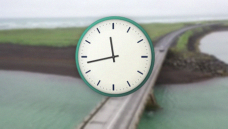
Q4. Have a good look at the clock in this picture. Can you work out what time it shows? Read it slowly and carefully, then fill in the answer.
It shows 11:43
